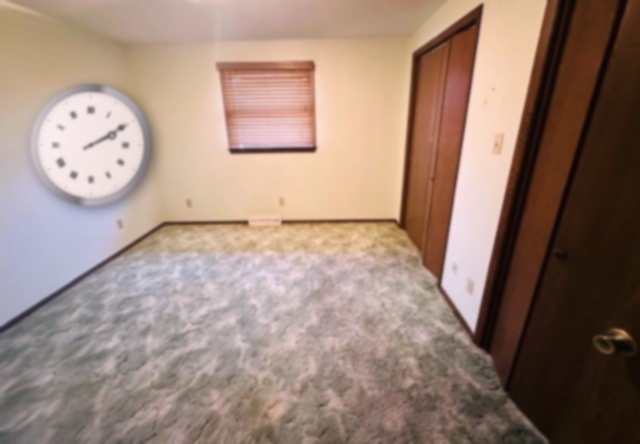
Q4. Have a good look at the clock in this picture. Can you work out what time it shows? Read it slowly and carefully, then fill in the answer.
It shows 2:10
